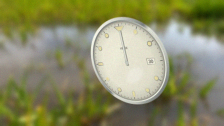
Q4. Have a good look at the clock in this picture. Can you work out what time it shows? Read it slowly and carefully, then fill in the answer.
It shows 12:00
